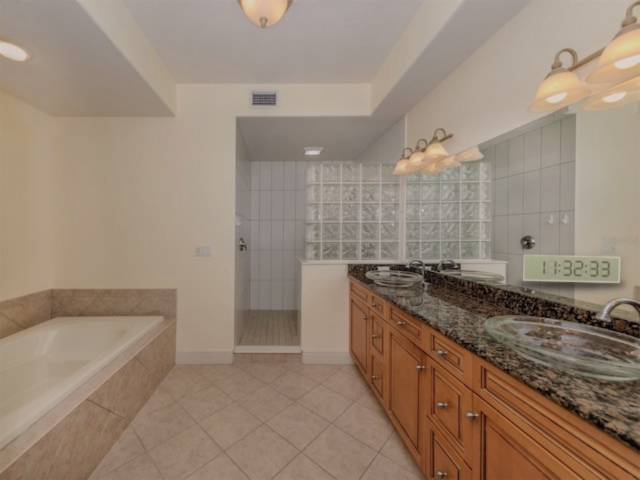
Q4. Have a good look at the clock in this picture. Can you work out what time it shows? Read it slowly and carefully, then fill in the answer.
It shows 11:32:33
